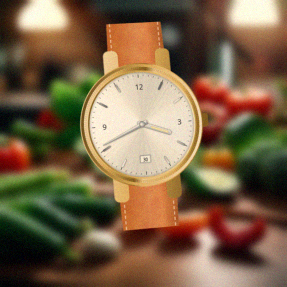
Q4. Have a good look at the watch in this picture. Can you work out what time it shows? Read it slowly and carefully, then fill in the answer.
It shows 3:41
